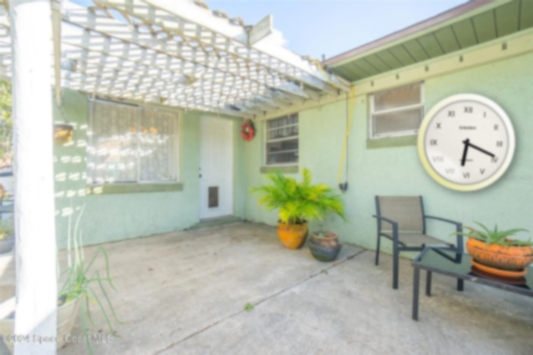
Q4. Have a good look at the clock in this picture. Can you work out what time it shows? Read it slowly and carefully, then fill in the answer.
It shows 6:19
